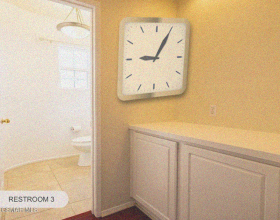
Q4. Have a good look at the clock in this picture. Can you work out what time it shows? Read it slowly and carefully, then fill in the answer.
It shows 9:05
